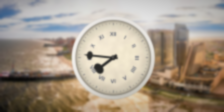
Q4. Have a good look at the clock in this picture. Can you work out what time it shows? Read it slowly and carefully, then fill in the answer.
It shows 7:46
